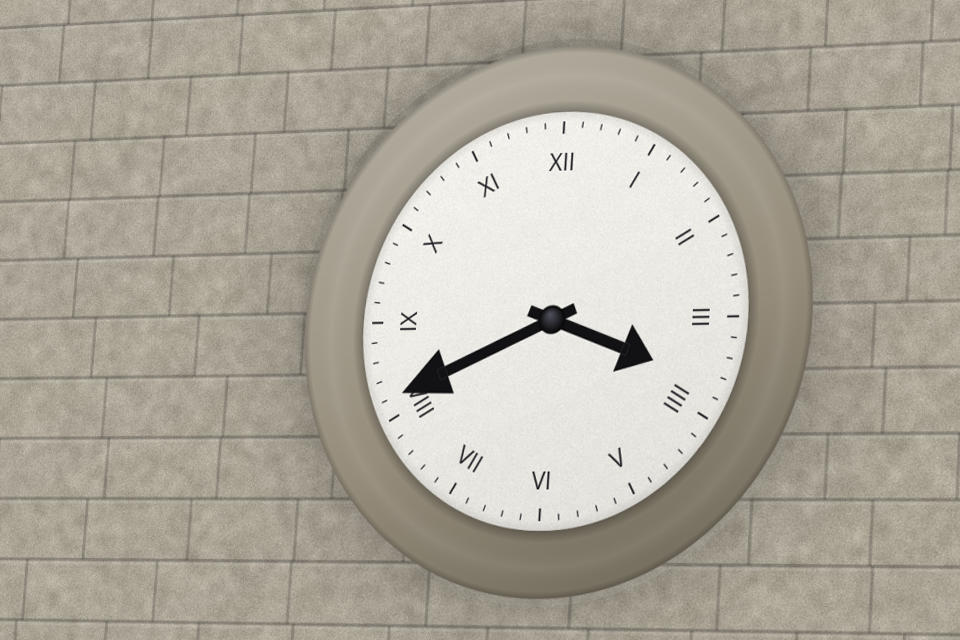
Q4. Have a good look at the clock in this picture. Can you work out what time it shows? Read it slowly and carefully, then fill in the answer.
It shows 3:41
